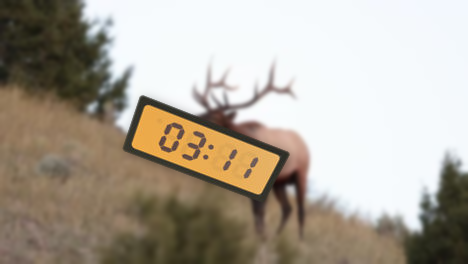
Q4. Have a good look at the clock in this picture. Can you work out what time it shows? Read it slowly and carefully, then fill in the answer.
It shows 3:11
